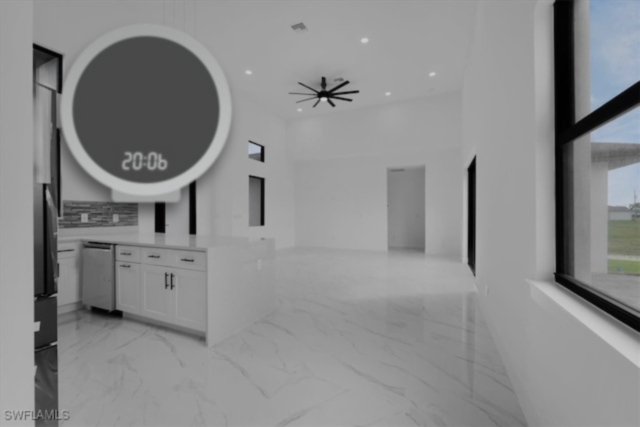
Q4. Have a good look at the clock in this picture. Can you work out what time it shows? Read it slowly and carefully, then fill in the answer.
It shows 20:06
